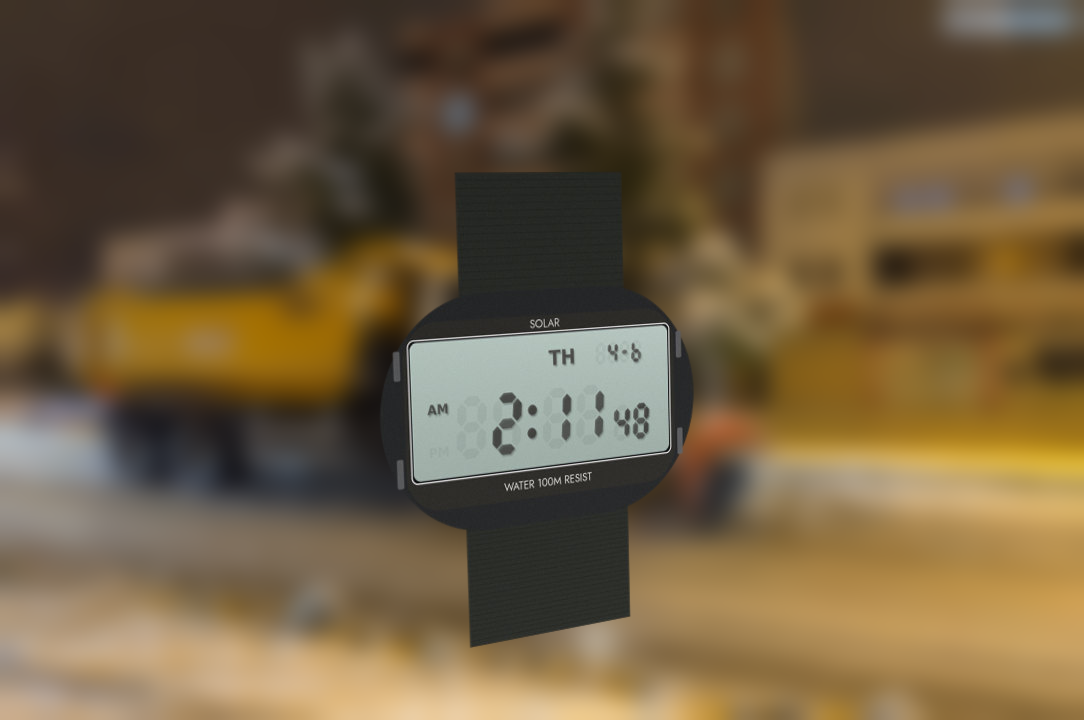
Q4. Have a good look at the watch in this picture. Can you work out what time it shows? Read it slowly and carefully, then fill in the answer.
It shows 2:11:48
